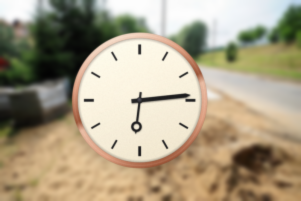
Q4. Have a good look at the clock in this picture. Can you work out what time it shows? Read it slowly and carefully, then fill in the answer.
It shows 6:14
